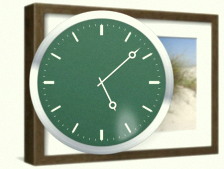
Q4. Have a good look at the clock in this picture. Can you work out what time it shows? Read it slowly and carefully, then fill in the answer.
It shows 5:08
